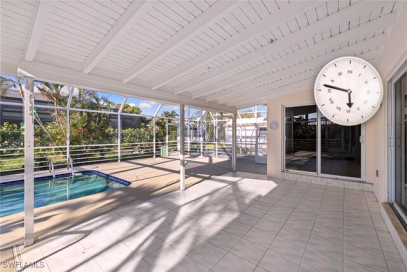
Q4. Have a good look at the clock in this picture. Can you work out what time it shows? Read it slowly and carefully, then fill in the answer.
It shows 5:47
